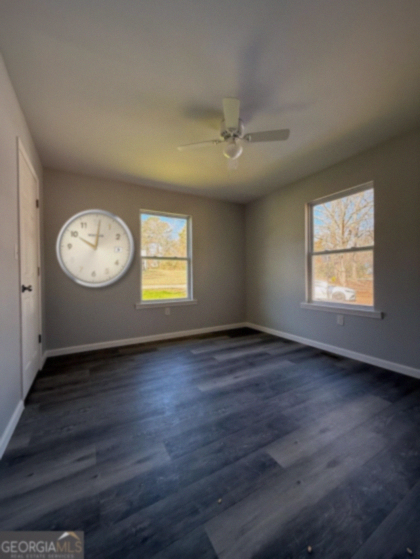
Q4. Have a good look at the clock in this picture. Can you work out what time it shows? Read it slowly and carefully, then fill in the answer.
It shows 10:01
